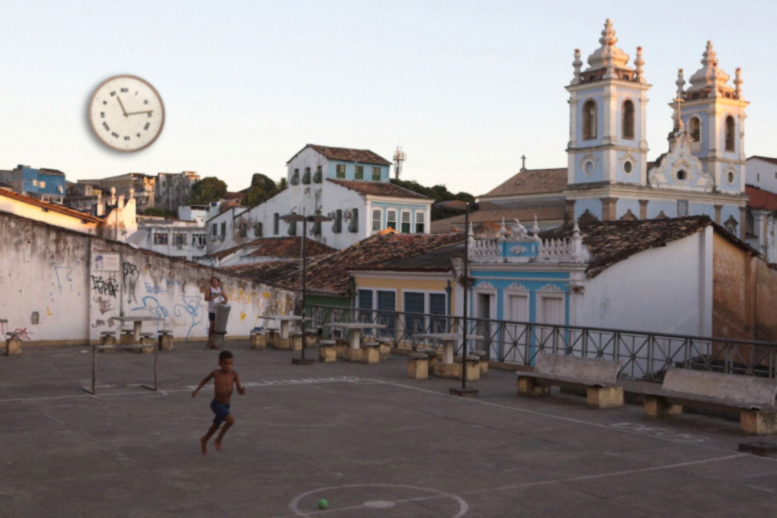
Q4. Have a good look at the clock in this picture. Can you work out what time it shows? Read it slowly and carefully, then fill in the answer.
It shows 11:14
